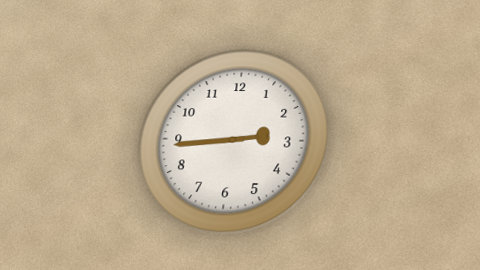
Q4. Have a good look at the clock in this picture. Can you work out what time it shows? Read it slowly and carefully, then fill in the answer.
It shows 2:44
